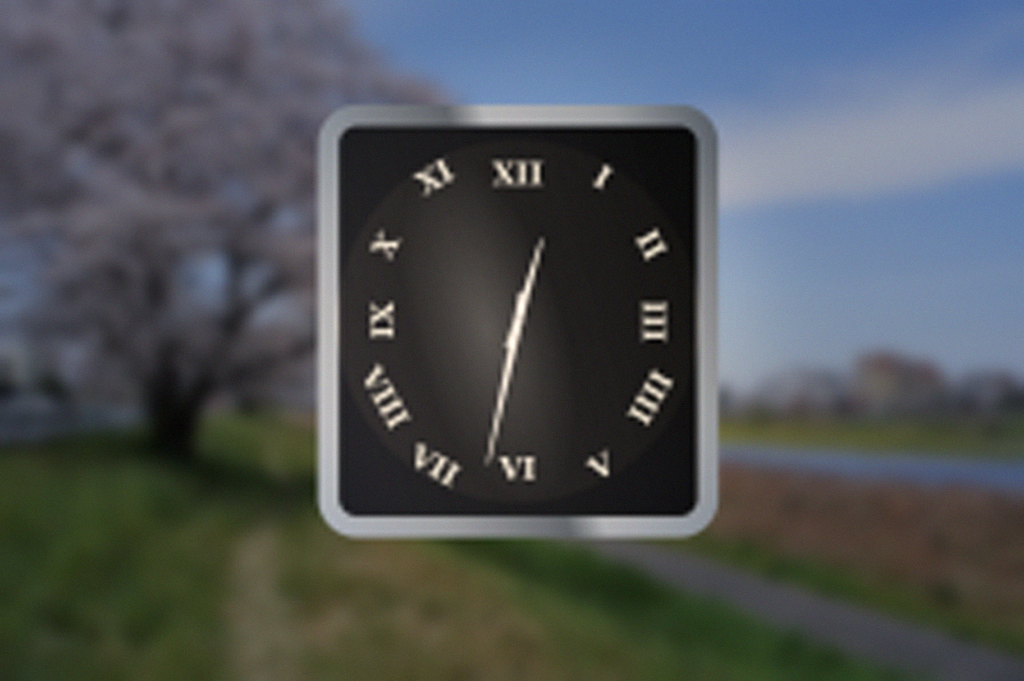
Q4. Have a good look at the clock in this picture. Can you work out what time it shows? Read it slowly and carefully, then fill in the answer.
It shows 12:32
